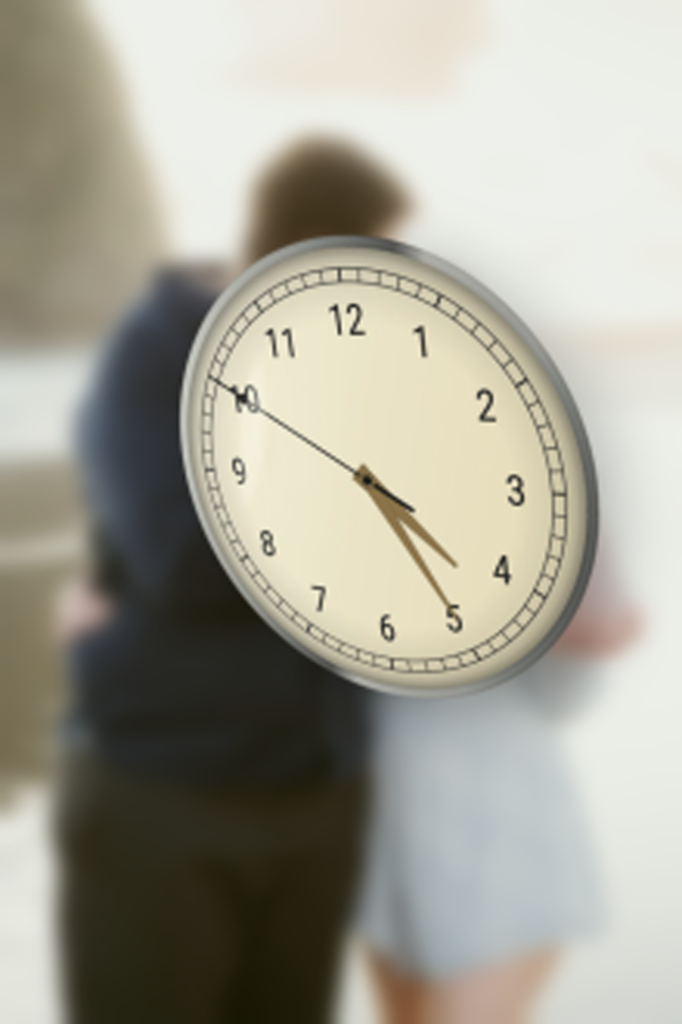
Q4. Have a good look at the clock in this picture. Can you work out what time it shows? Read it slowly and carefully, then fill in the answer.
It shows 4:24:50
